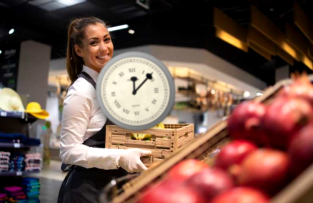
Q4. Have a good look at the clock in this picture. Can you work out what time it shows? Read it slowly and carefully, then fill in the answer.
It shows 12:08
